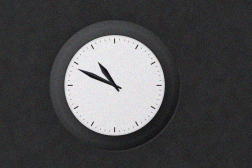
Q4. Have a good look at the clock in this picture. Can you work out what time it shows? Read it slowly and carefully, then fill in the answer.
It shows 10:49
